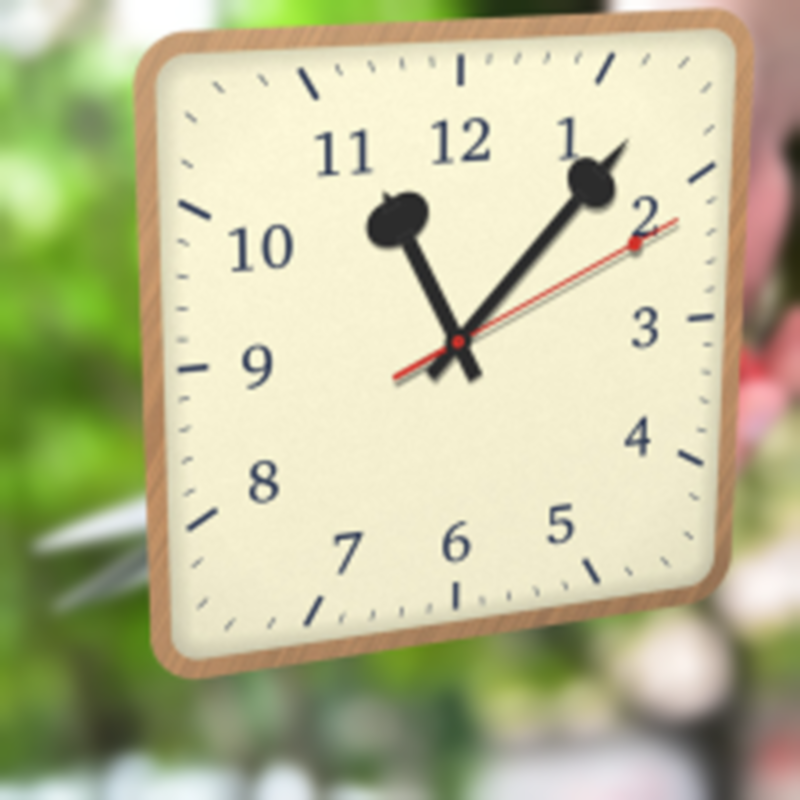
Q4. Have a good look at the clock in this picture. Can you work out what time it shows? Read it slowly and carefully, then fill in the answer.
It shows 11:07:11
